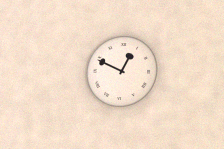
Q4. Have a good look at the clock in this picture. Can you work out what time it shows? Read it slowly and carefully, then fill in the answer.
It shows 12:49
